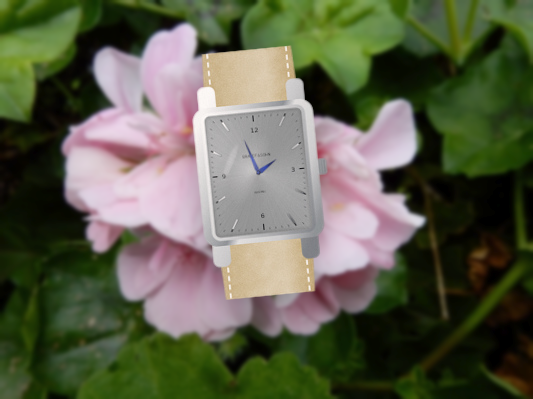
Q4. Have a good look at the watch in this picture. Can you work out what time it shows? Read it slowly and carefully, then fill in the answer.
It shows 1:57
